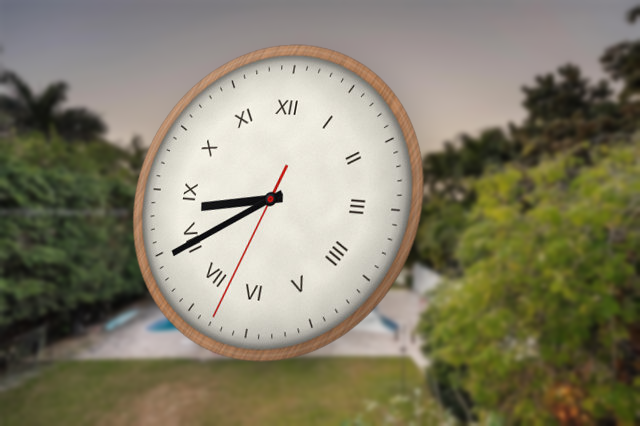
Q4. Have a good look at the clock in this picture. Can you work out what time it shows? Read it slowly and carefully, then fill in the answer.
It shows 8:39:33
